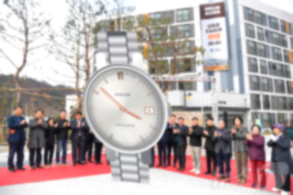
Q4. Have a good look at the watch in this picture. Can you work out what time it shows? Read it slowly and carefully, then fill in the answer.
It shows 3:52
